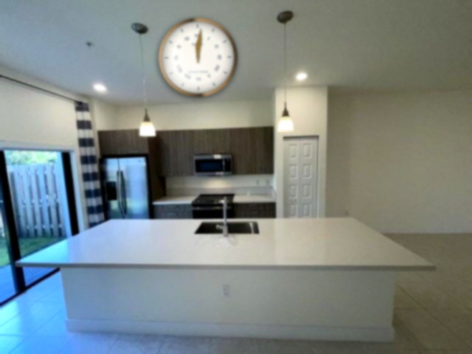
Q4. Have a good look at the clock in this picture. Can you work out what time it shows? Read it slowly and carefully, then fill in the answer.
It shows 12:01
